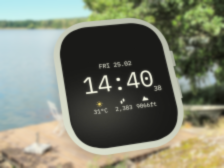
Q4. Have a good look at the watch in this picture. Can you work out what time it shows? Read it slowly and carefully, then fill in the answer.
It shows 14:40
